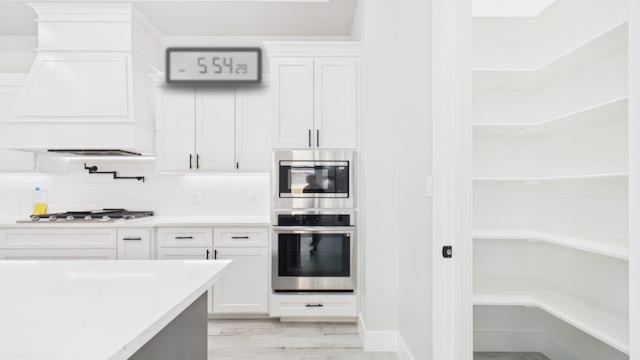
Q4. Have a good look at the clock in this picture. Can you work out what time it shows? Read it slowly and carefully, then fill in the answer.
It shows 5:54
